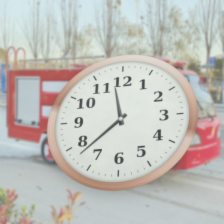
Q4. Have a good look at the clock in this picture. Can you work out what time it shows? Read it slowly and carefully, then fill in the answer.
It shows 11:38
